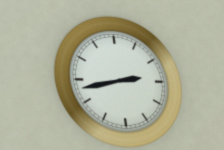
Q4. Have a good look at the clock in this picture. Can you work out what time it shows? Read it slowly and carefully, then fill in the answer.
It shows 2:43
